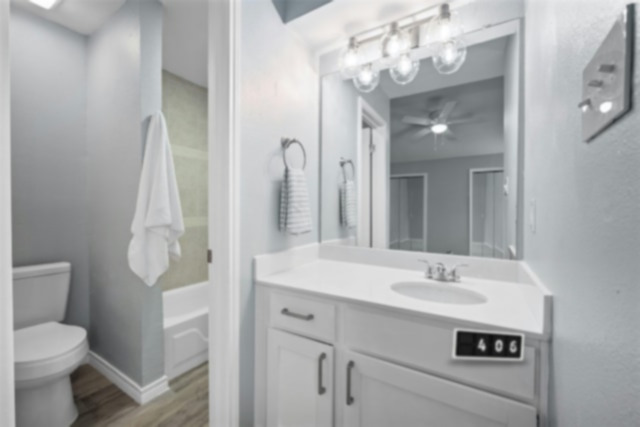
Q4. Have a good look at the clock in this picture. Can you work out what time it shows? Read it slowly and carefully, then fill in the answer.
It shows 4:06
